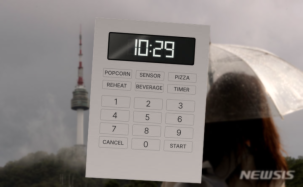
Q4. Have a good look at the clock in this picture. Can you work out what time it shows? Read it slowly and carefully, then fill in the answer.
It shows 10:29
